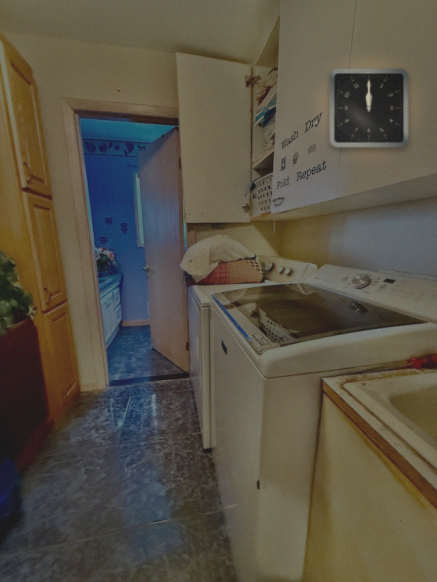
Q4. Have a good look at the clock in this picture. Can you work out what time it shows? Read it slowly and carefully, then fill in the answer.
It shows 12:00
